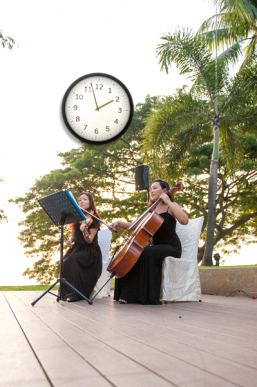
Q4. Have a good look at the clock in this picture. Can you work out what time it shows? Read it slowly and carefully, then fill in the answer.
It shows 1:57
